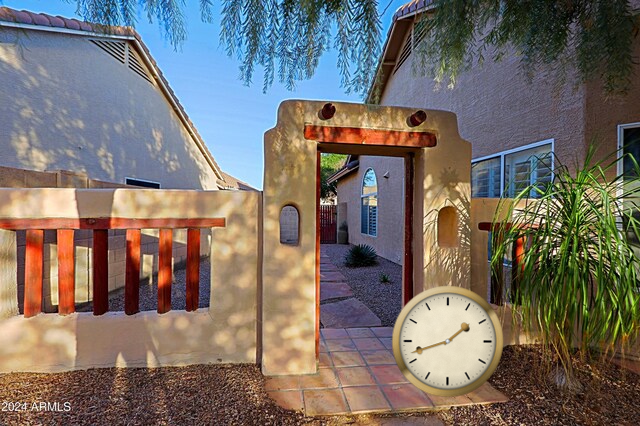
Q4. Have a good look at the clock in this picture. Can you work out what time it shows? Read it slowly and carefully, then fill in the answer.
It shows 1:42
